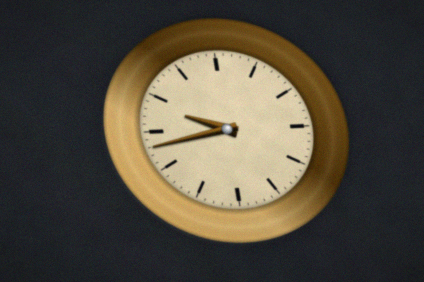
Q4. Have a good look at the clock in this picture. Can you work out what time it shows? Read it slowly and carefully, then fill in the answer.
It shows 9:43
